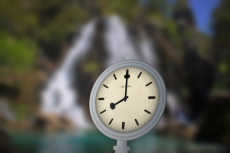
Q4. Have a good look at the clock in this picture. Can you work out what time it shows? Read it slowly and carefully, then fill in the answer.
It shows 8:00
